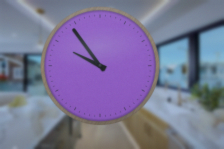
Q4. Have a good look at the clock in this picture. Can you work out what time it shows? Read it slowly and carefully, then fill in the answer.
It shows 9:54
